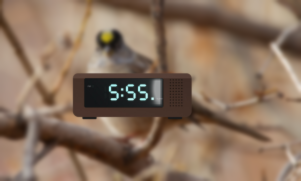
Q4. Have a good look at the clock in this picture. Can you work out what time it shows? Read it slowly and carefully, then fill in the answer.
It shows 5:55
